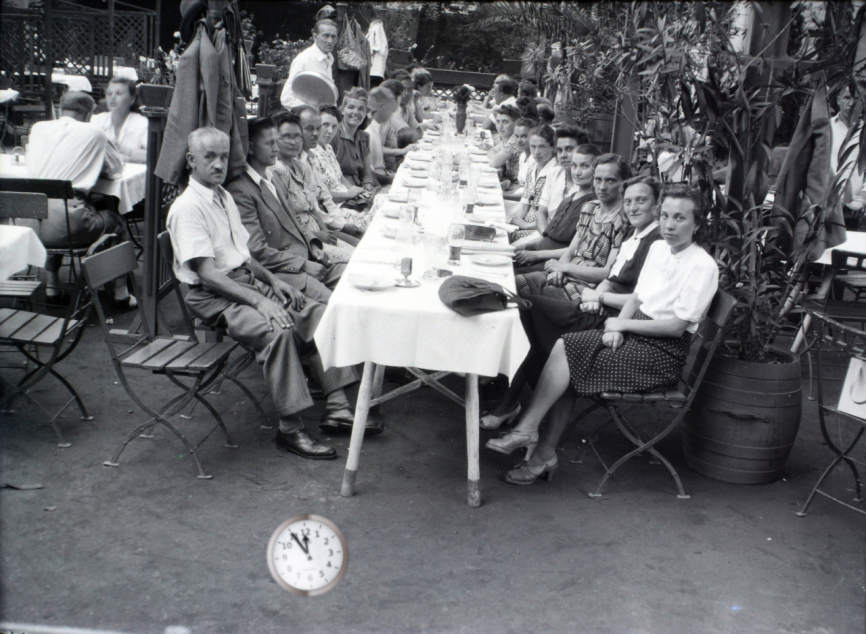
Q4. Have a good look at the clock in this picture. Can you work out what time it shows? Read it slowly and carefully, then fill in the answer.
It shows 11:55
